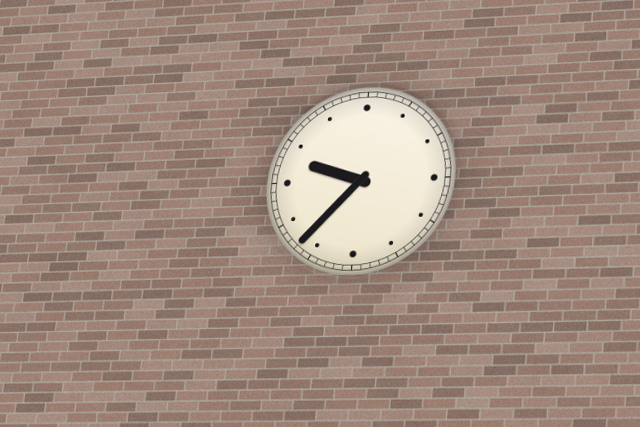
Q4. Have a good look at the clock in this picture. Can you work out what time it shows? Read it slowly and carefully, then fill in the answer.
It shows 9:37
